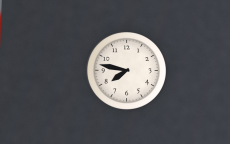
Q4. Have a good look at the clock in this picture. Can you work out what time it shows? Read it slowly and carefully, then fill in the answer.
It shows 7:47
